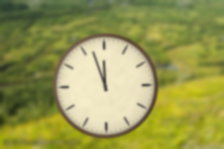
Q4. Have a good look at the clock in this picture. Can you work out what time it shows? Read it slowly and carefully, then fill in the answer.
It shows 11:57
